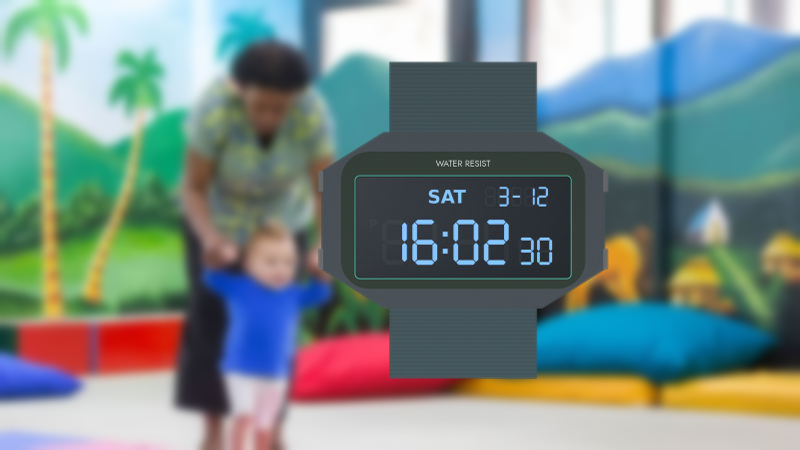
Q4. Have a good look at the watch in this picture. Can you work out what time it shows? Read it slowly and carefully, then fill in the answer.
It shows 16:02:30
